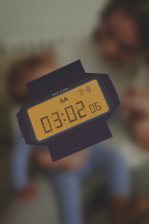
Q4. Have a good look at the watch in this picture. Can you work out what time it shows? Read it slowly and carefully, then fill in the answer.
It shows 3:02:06
